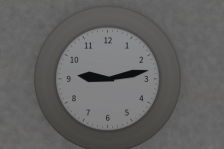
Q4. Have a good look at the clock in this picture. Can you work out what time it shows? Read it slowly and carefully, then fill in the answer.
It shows 9:13
